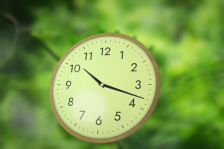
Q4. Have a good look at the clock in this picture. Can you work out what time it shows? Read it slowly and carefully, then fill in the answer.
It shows 10:18
